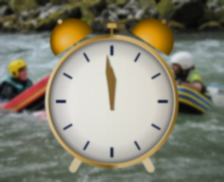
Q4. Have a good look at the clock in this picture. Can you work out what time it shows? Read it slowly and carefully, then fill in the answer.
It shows 11:59
